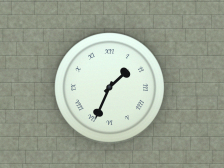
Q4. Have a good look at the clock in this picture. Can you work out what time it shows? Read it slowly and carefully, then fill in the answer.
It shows 1:34
